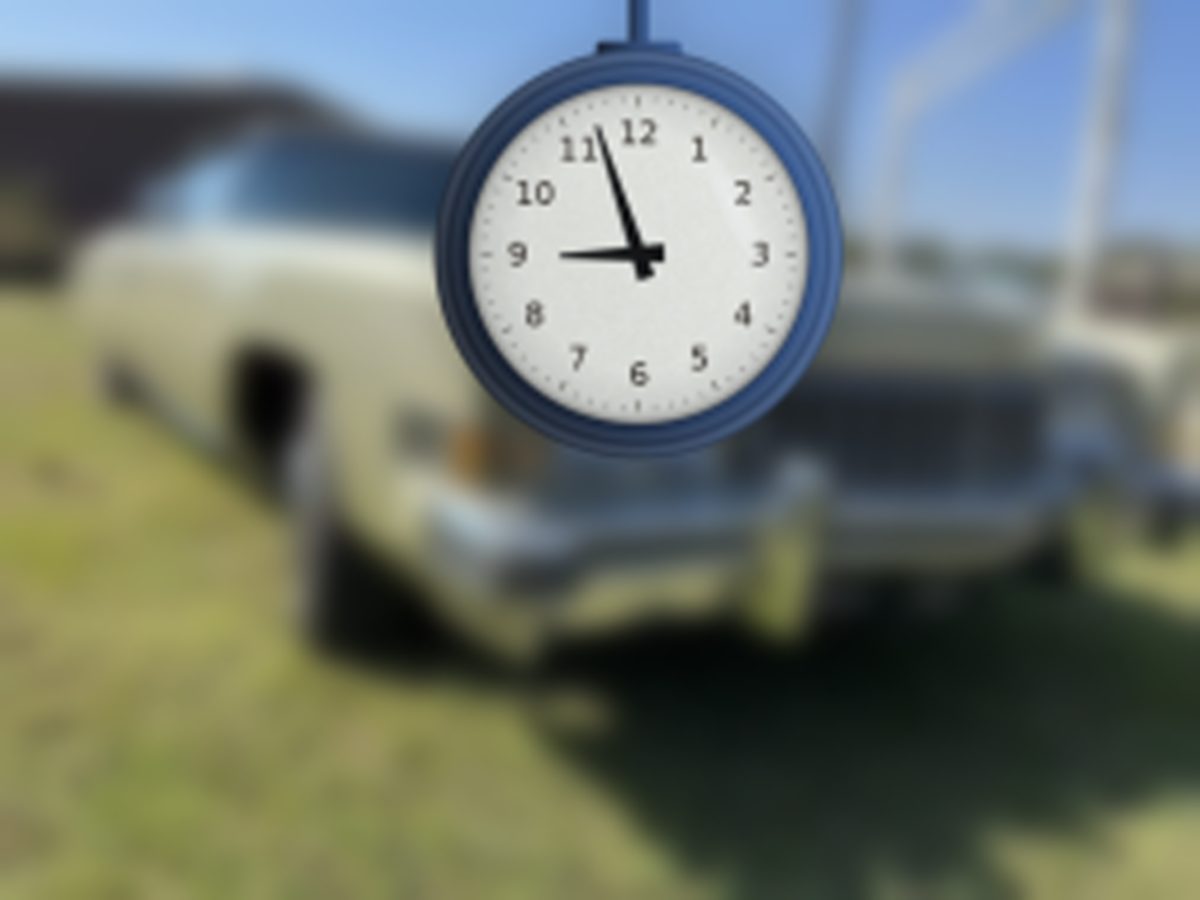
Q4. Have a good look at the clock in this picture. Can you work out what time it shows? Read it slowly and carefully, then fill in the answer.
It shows 8:57
